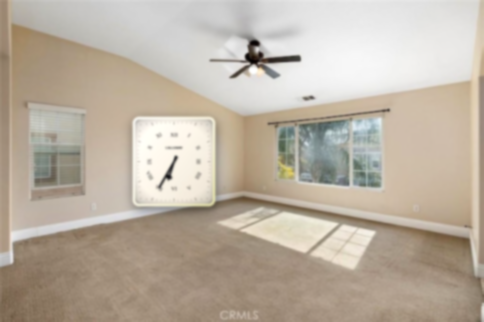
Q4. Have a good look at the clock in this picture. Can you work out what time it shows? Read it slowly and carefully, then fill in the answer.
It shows 6:35
